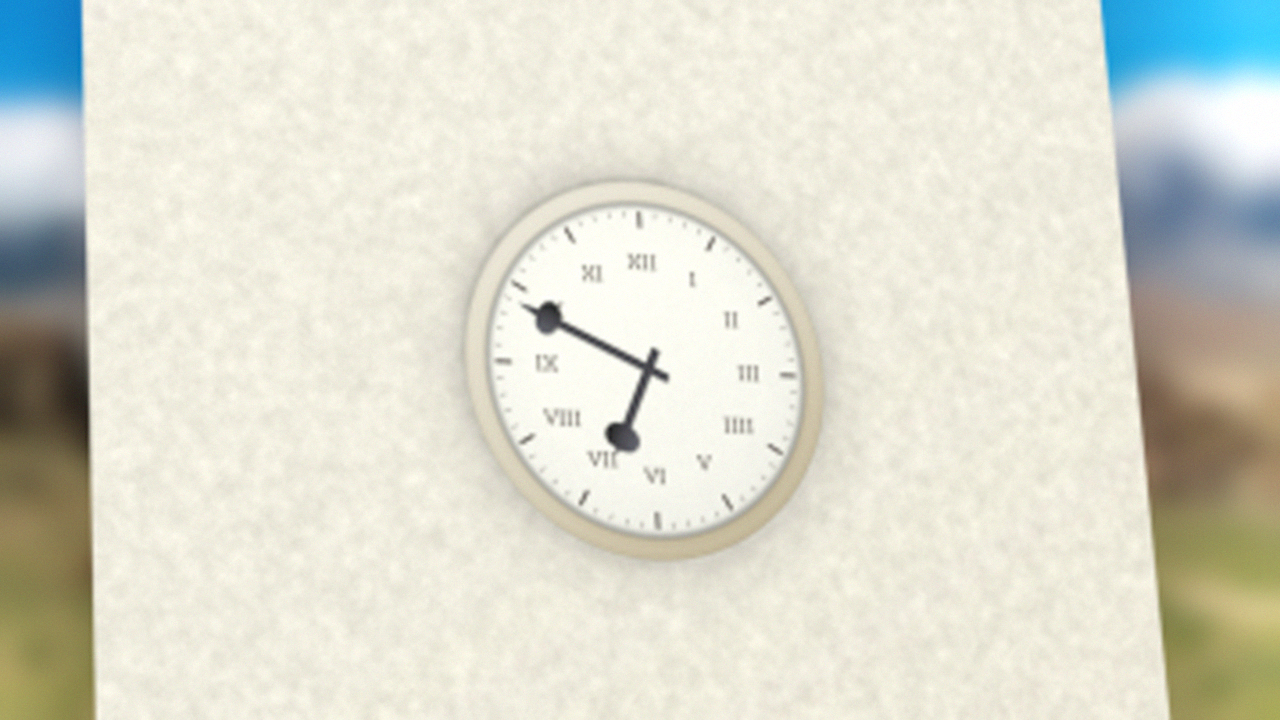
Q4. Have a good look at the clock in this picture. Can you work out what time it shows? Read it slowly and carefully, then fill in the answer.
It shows 6:49
